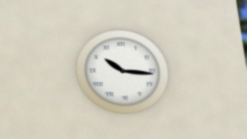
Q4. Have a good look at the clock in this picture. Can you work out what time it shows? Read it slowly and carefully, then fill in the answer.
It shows 10:16
